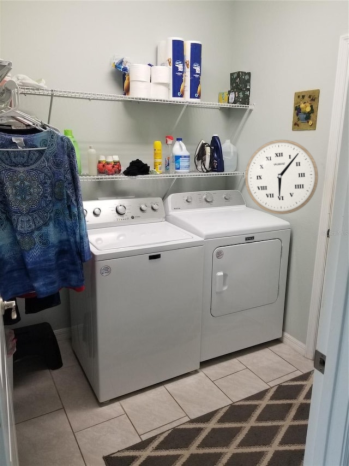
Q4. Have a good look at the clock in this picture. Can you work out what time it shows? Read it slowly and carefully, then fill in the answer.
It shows 6:07
